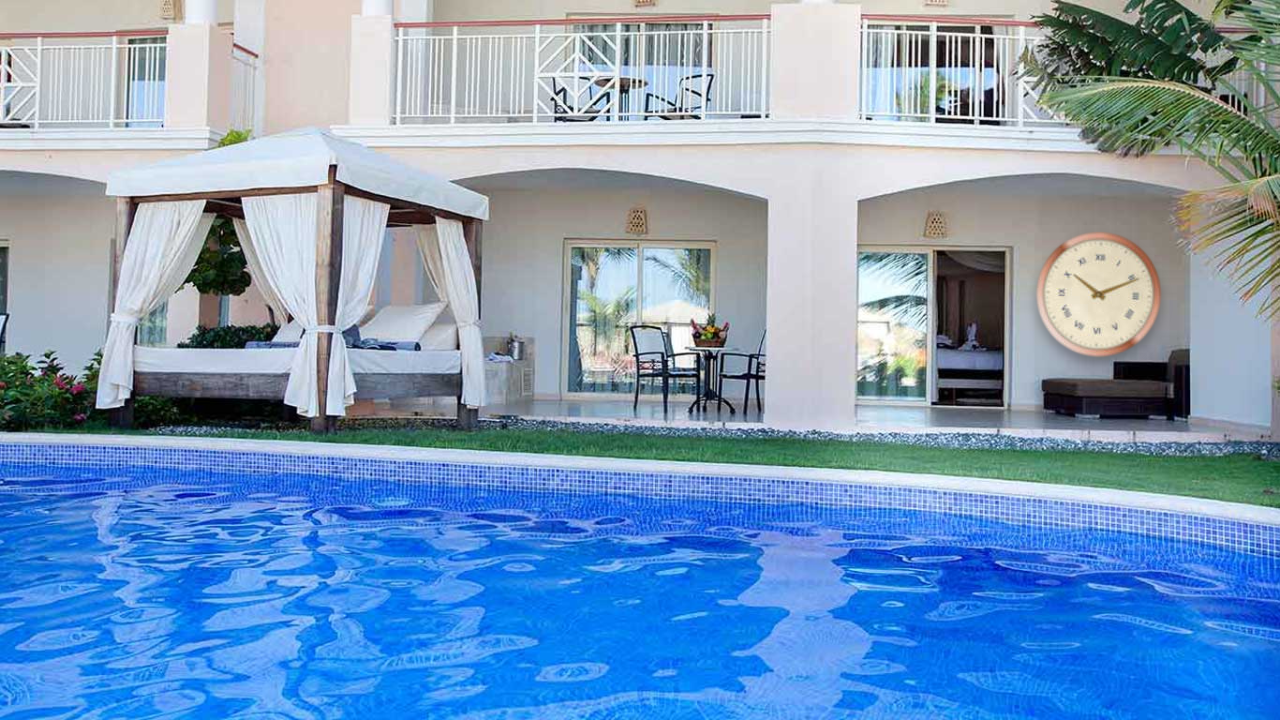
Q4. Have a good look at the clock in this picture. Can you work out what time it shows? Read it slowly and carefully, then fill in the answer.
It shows 10:11
